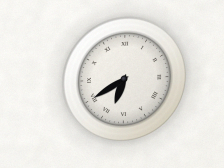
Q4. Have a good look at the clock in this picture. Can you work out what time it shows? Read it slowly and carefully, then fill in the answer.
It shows 6:40
